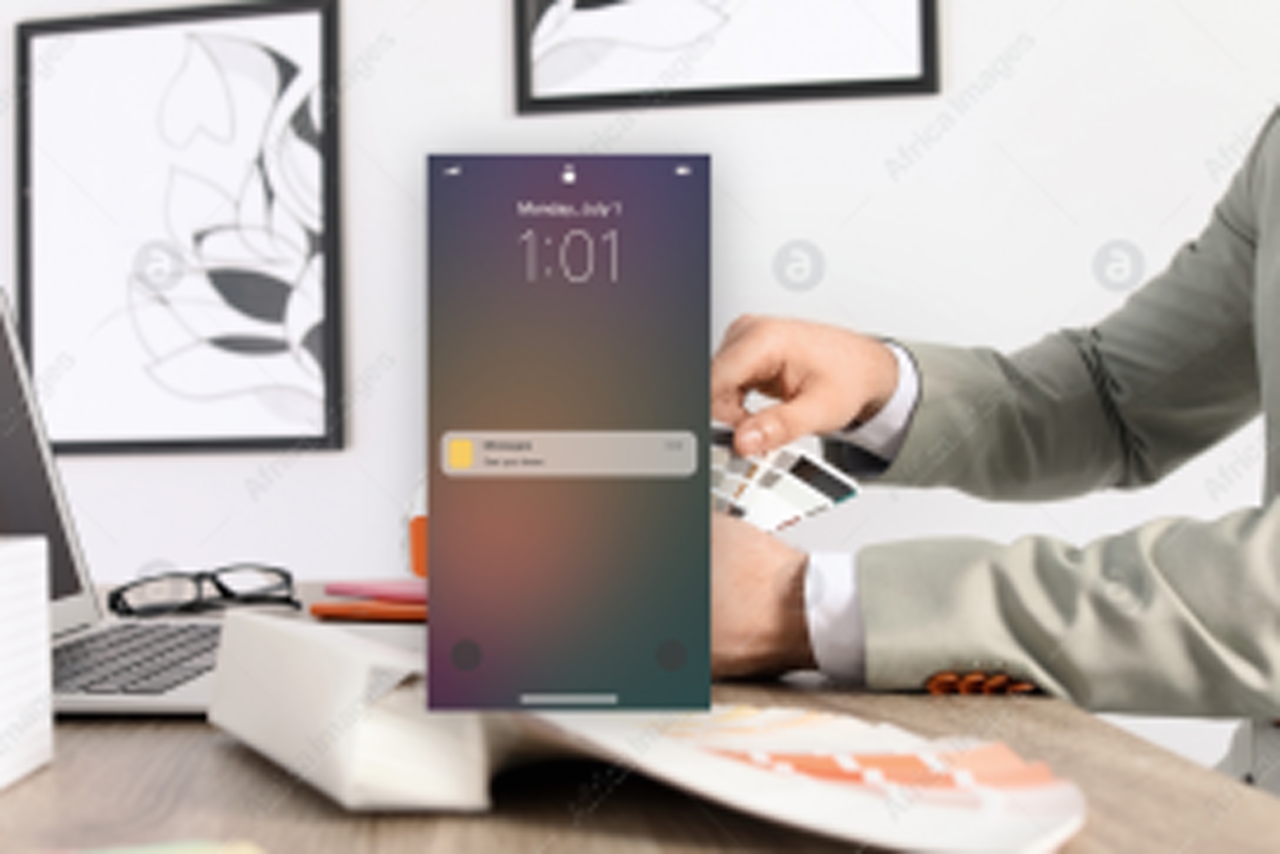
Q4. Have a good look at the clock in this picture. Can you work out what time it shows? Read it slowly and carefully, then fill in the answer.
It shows 1:01
